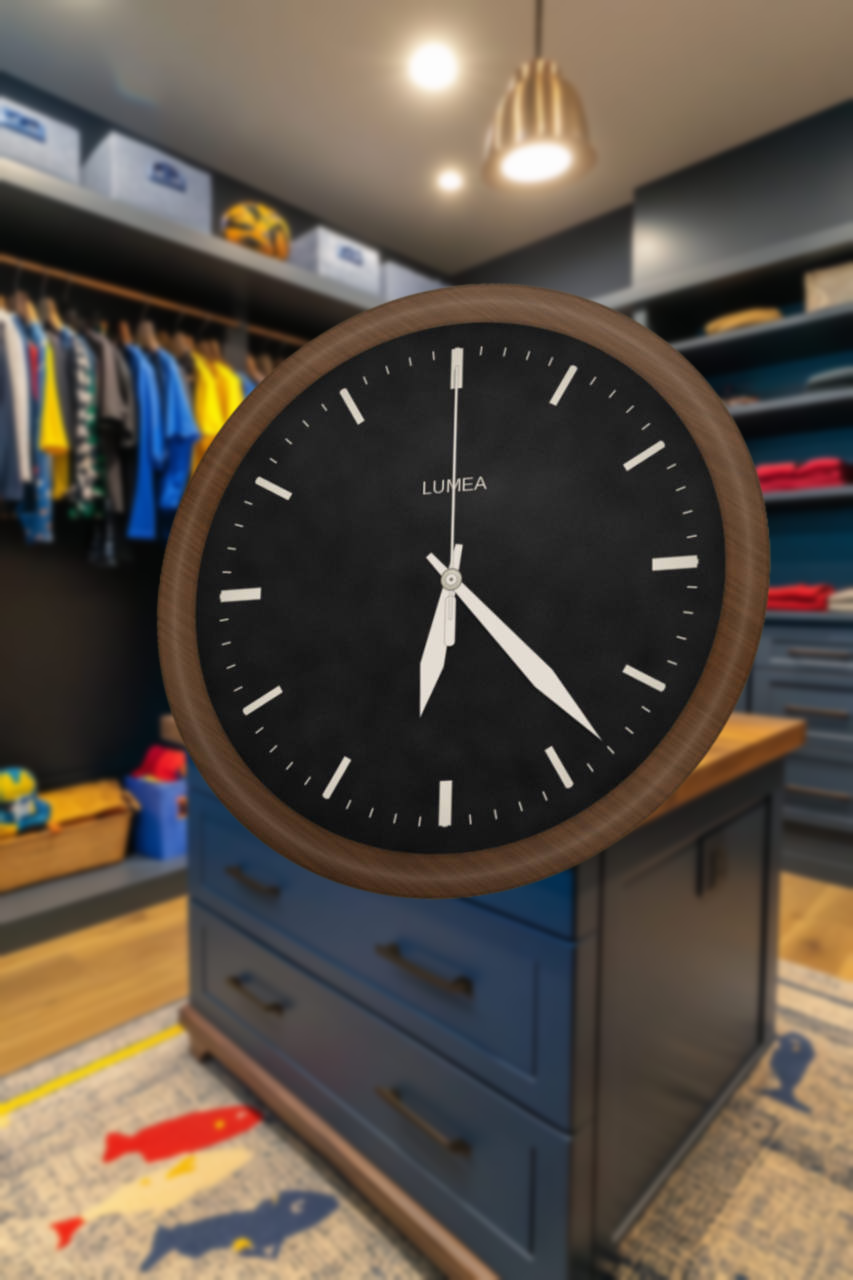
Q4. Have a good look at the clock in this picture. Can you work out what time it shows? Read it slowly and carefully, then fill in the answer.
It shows 6:23:00
